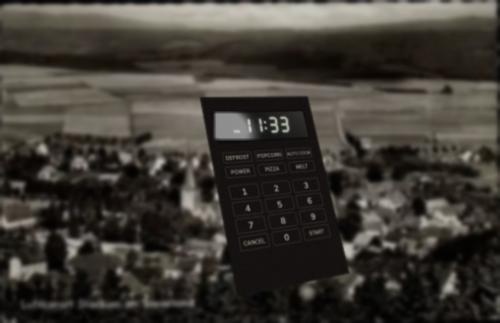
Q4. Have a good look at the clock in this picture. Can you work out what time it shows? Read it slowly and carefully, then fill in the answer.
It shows 11:33
